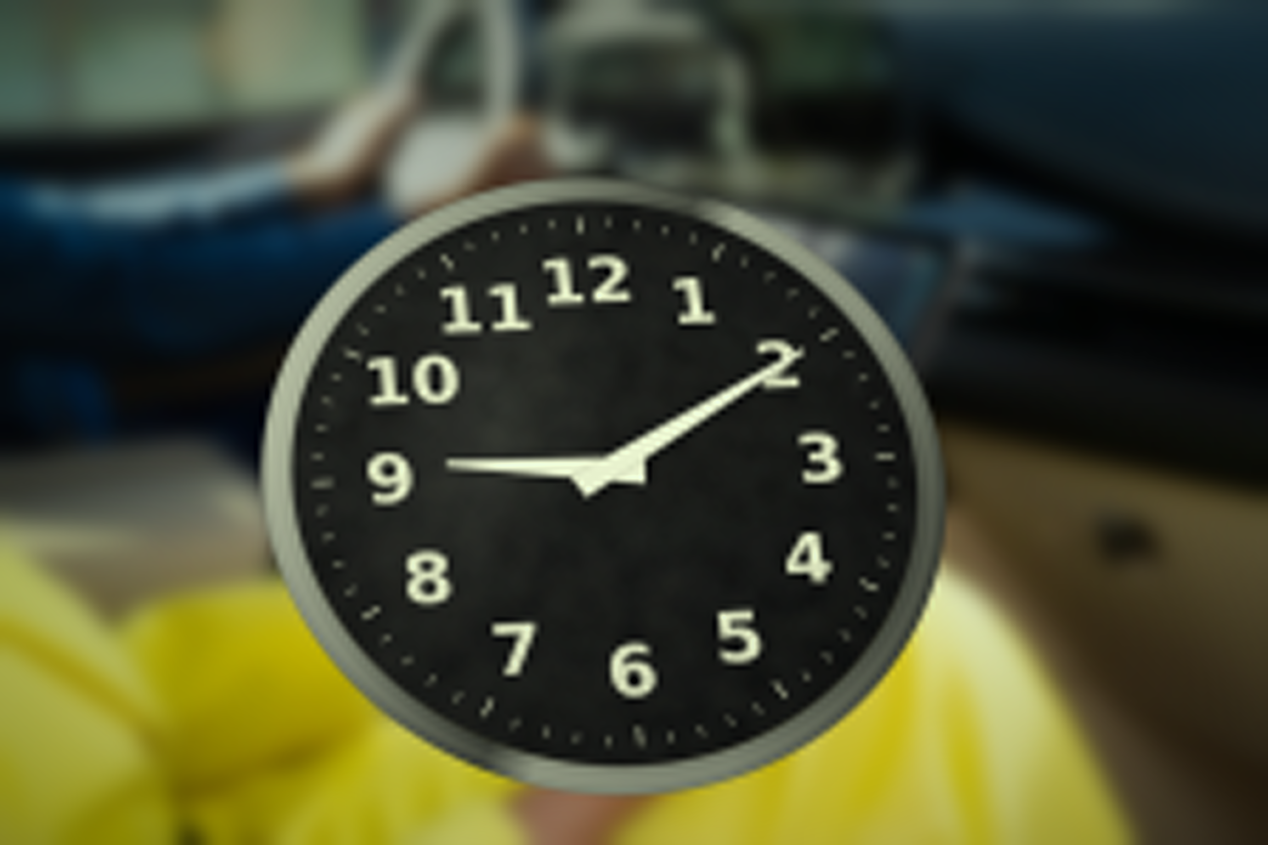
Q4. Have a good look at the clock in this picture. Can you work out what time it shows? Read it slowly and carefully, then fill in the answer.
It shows 9:10
